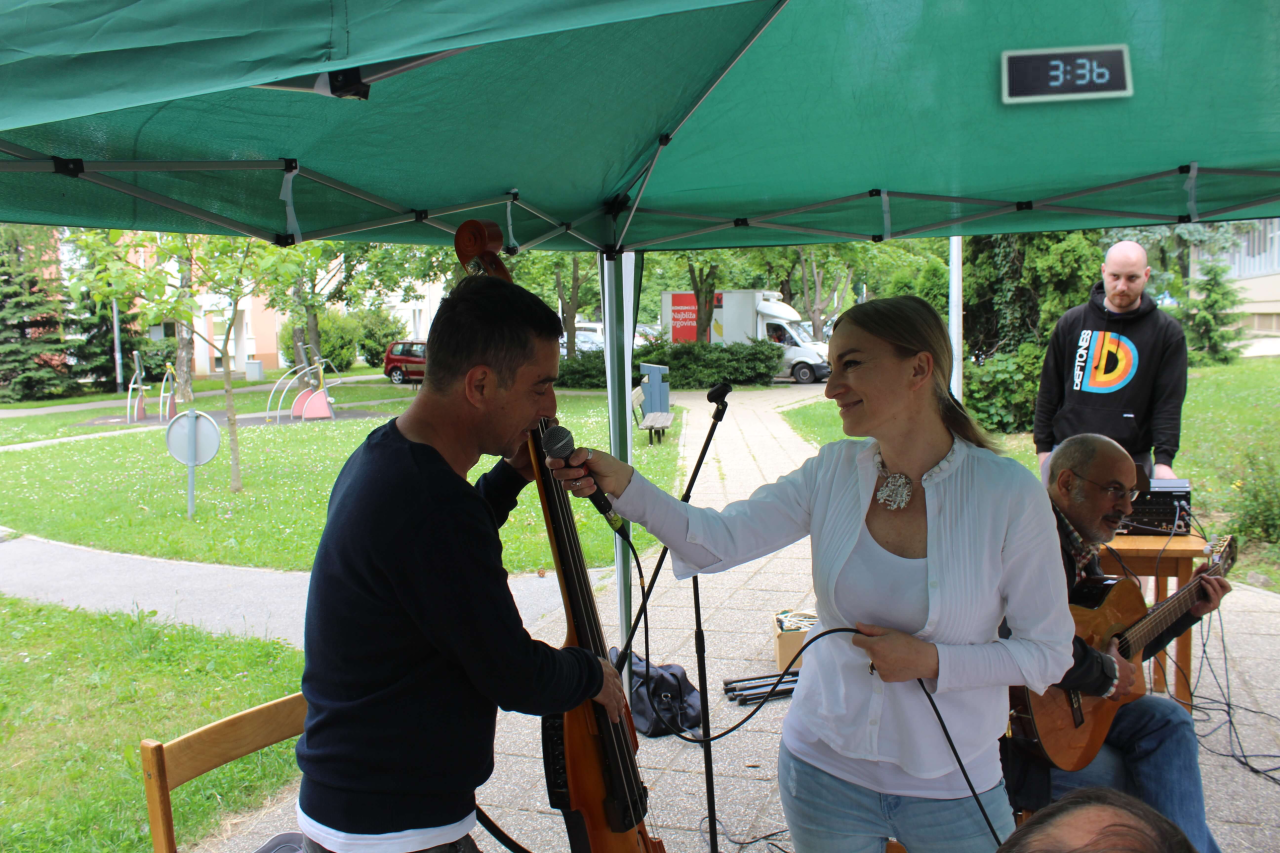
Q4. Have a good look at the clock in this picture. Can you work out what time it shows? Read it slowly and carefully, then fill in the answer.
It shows 3:36
